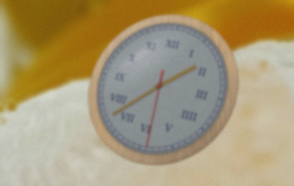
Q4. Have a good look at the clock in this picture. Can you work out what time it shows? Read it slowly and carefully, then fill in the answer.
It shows 1:37:29
